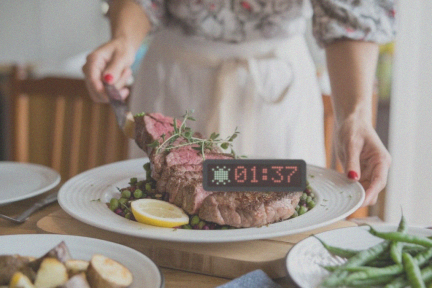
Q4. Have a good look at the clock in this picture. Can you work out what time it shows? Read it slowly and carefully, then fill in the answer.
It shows 1:37
